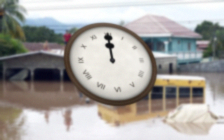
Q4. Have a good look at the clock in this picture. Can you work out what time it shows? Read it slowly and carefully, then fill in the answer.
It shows 12:00
